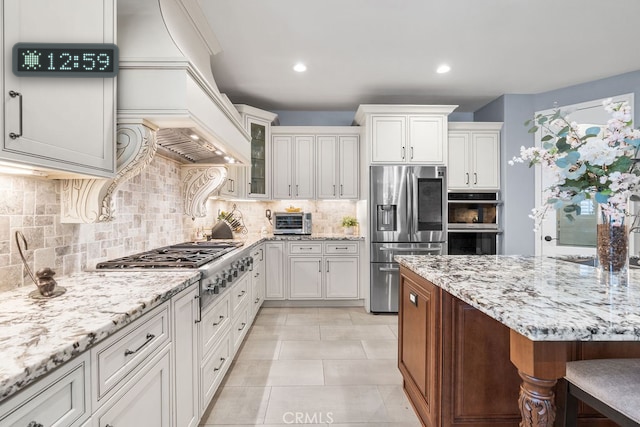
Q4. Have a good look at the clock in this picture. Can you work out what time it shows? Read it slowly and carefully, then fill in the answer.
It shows 12:59
